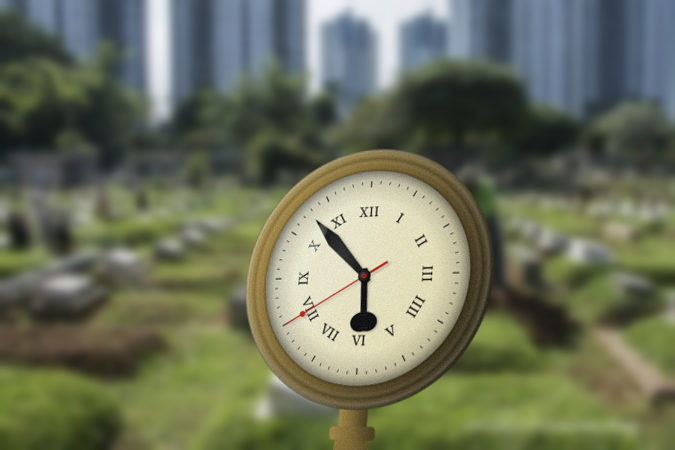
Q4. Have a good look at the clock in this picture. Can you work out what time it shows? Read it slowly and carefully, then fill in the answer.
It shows 5:52:40
